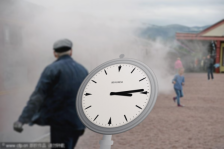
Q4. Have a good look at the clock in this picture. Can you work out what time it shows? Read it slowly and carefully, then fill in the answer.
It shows 3:14
